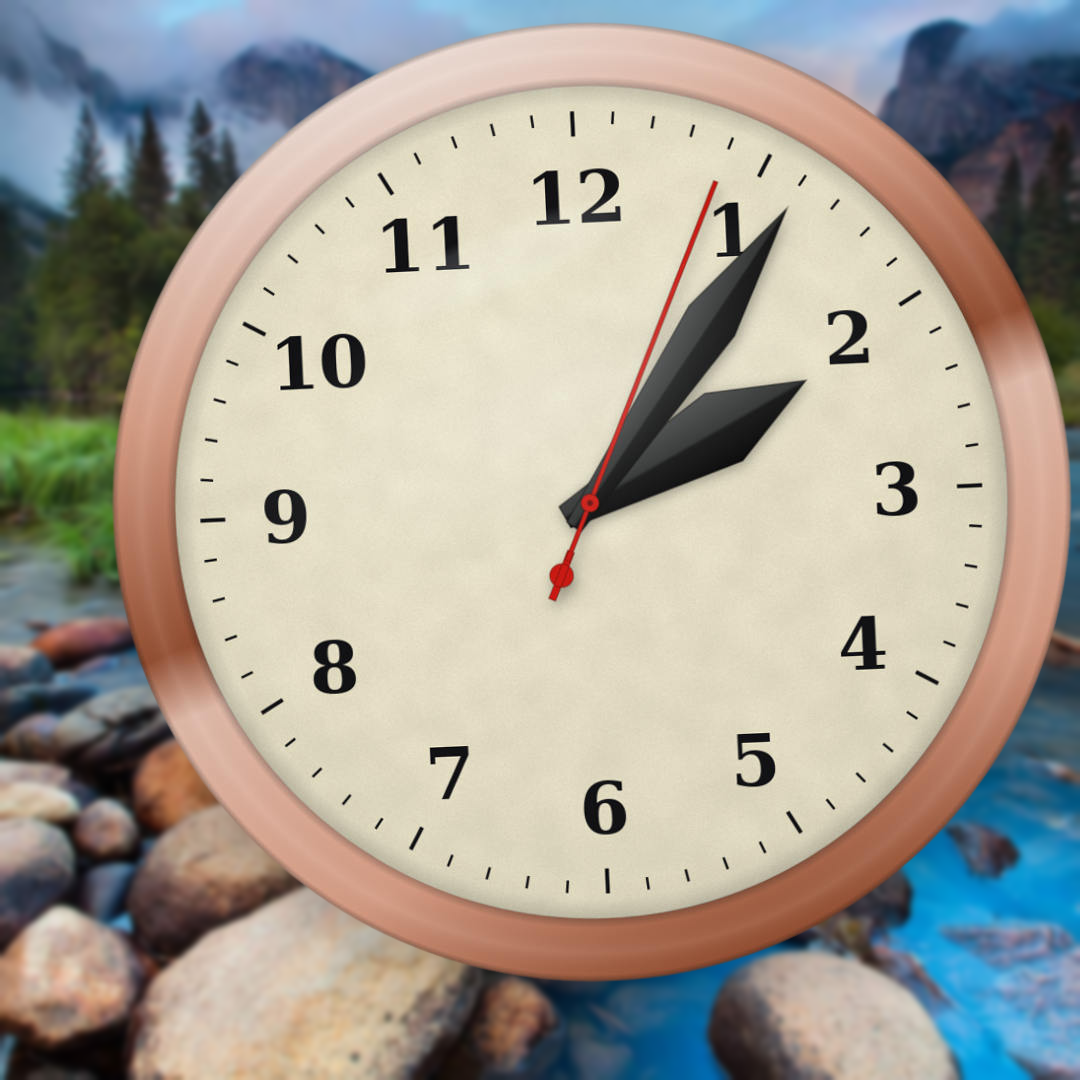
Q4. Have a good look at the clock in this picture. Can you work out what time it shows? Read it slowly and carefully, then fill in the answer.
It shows 2:06:04
